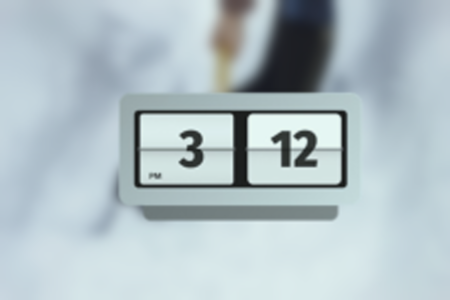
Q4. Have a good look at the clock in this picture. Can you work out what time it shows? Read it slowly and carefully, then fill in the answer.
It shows 3:12
